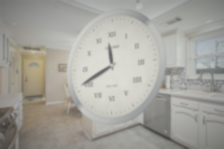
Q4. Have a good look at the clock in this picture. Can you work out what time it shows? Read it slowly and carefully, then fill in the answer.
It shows 11:41
